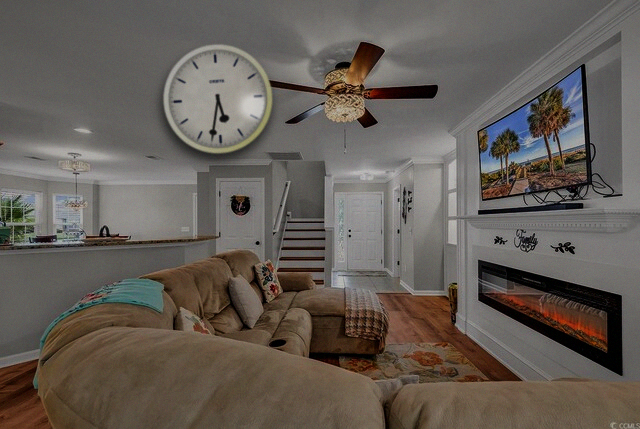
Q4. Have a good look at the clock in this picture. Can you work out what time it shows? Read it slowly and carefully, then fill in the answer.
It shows 5:32
